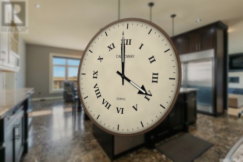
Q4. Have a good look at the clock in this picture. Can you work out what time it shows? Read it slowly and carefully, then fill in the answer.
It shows 3:59
